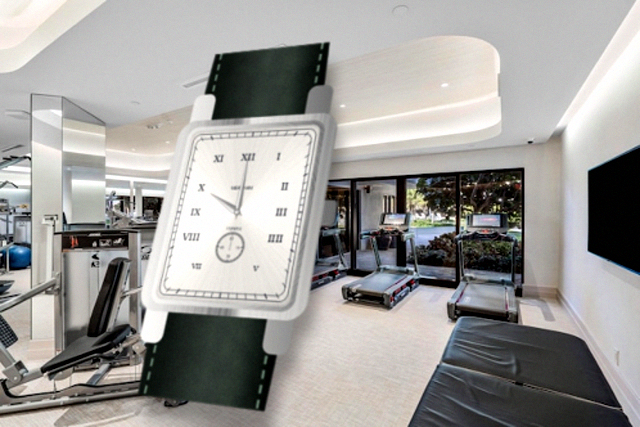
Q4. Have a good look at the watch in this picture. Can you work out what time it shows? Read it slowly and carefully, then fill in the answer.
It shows 10:00
